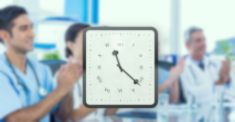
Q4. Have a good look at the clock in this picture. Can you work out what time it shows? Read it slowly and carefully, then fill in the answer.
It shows 11:22
